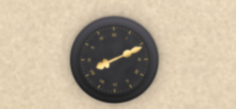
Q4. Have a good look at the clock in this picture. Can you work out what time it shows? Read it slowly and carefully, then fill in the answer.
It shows 8:11
